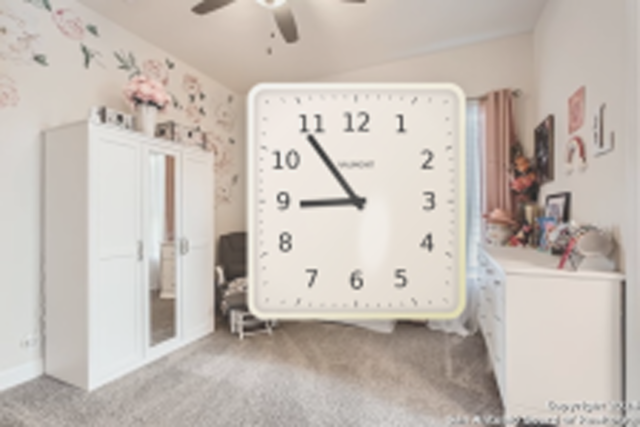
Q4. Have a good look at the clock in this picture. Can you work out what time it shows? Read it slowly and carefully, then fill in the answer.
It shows 8:54
